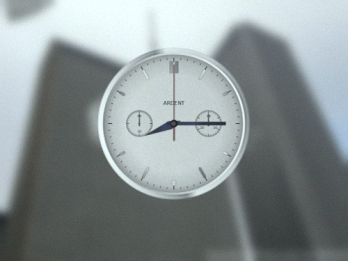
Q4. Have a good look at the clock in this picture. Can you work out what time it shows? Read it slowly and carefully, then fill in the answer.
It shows 8:15
